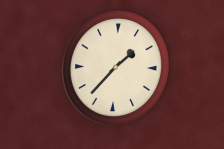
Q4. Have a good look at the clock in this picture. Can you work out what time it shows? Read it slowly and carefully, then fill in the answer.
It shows 1:37
